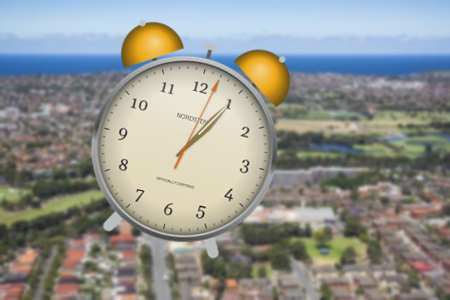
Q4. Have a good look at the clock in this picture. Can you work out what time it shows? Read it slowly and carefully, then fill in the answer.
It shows 1:05:02
